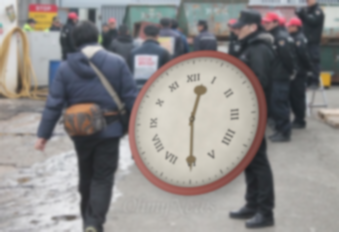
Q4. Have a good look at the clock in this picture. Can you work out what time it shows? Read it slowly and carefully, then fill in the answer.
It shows 12:30
